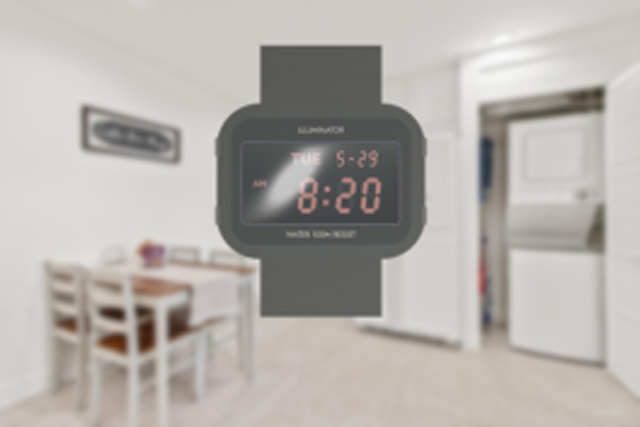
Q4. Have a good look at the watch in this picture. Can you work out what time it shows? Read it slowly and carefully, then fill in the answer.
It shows 8:20
